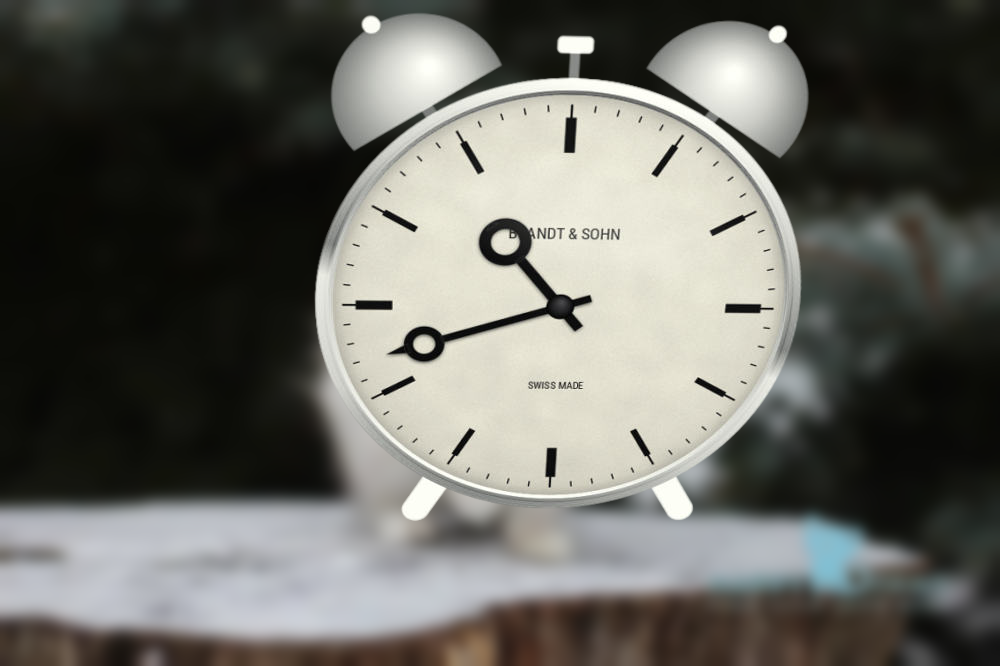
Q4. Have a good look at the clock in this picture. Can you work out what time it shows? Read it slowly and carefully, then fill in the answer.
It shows 10:42
